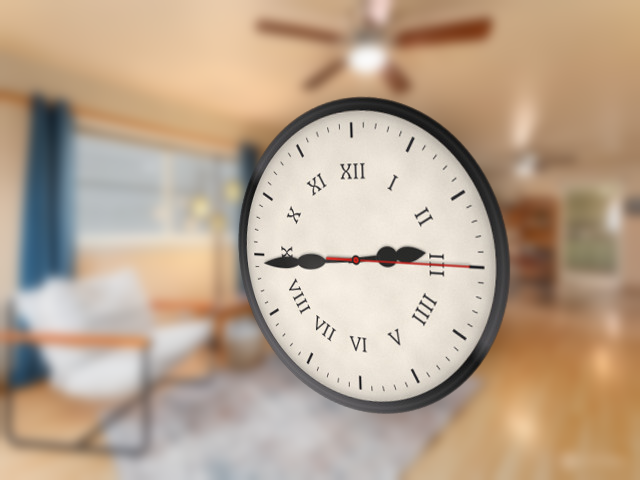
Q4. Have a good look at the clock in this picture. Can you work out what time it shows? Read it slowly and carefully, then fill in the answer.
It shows 2:44:15
